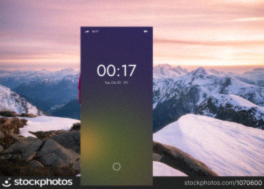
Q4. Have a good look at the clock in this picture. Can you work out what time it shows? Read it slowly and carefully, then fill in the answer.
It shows 0:17
